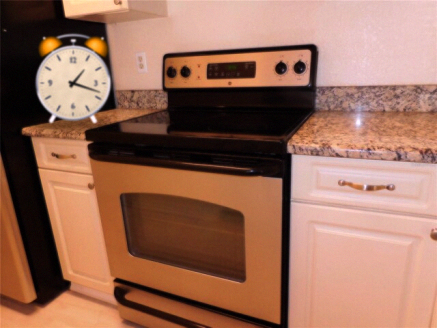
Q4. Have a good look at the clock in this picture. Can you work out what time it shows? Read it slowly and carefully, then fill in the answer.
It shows 1:18
